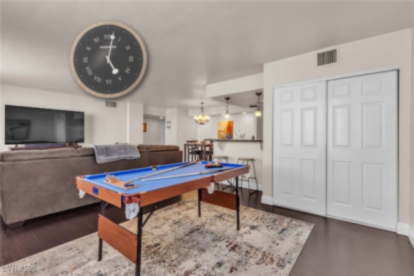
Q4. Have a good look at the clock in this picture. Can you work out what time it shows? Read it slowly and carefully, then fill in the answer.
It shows 5:02
